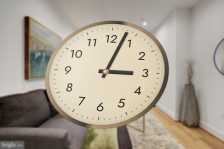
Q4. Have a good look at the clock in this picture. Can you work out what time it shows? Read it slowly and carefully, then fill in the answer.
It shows 3:03
